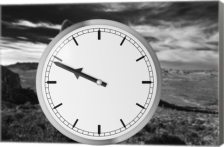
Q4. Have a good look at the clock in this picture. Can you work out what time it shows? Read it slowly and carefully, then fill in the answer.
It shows 9:49
